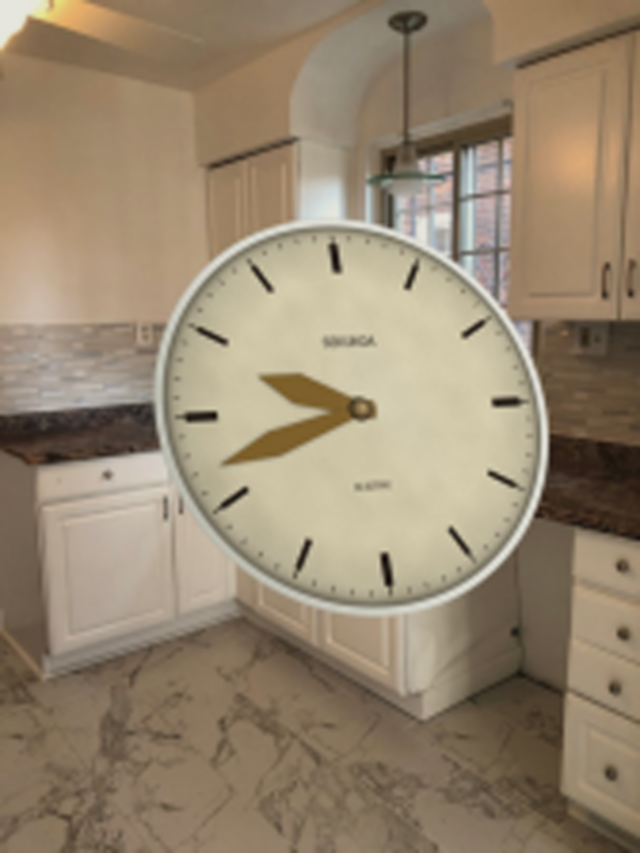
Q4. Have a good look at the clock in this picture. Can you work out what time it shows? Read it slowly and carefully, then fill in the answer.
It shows 9:42
